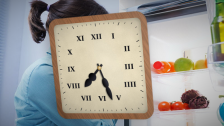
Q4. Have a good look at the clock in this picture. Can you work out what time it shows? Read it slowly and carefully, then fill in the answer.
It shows 7:27
